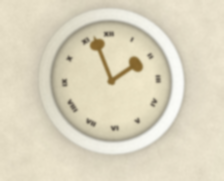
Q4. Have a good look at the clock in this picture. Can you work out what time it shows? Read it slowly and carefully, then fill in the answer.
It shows 1:57
